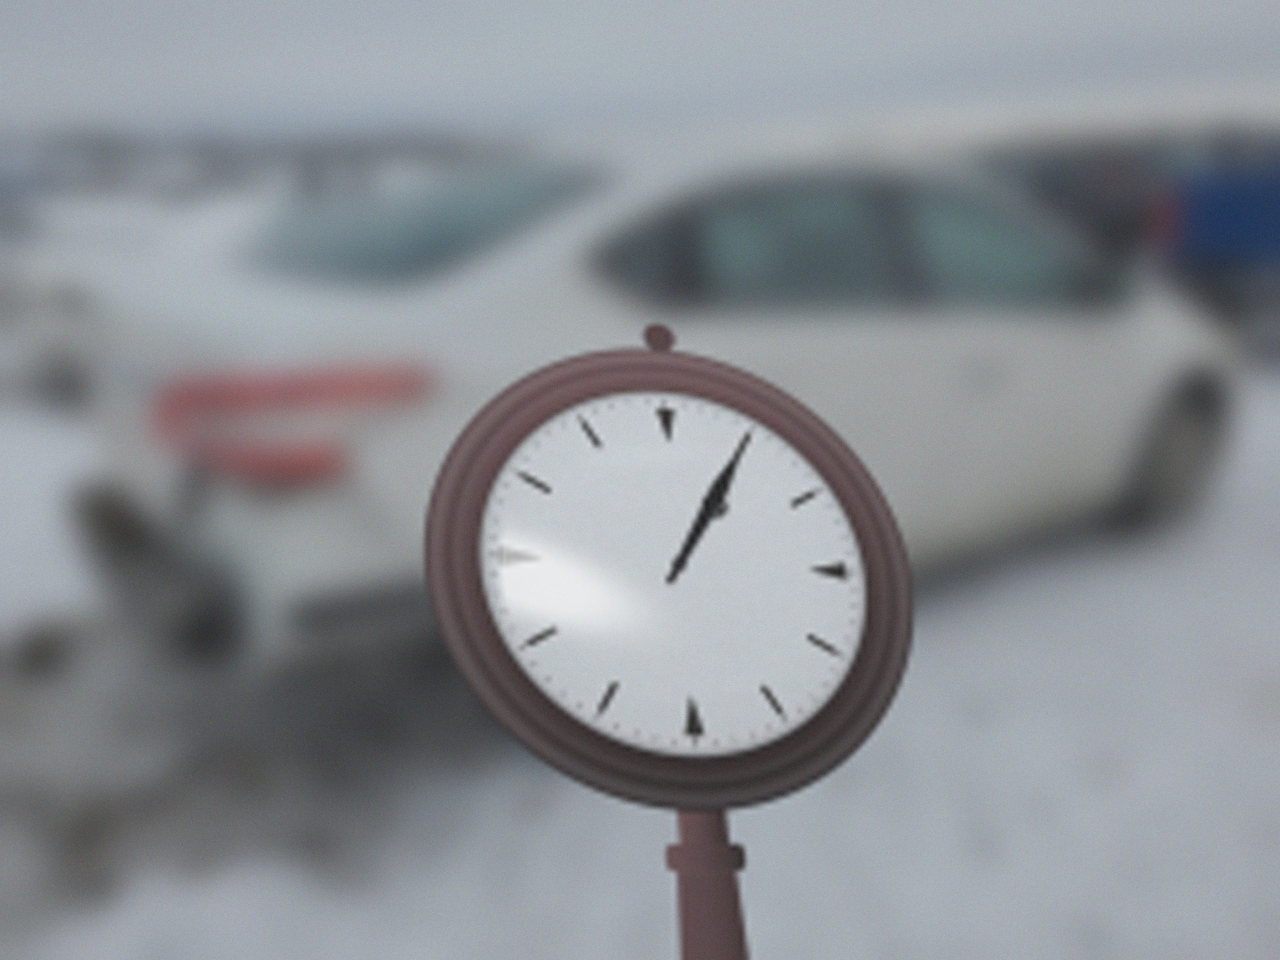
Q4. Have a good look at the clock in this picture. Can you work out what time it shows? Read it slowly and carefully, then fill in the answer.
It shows 1:05
